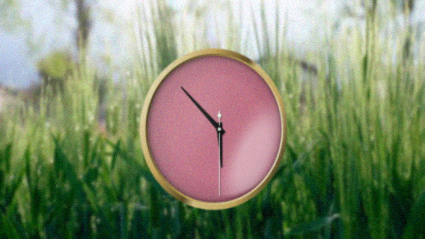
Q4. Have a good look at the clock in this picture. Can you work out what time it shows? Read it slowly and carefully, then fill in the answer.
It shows 5:52:30
